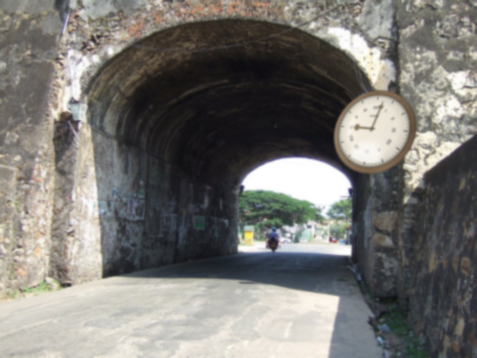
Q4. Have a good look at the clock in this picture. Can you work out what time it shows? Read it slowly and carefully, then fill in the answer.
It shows 9:02
